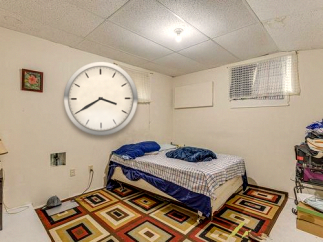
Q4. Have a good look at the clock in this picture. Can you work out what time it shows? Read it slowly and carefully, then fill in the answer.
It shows 3:40
